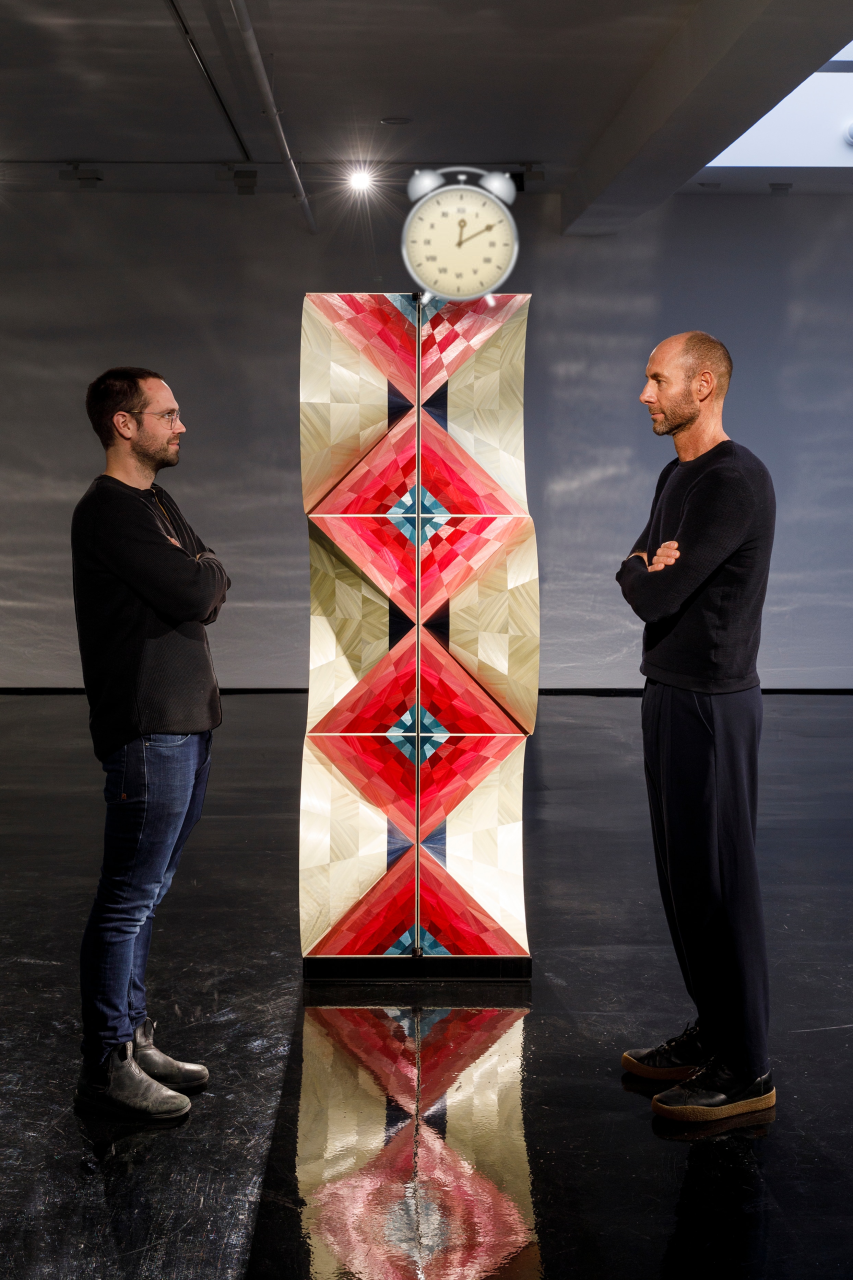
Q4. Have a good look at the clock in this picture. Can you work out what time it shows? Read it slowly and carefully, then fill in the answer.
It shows 12:10
